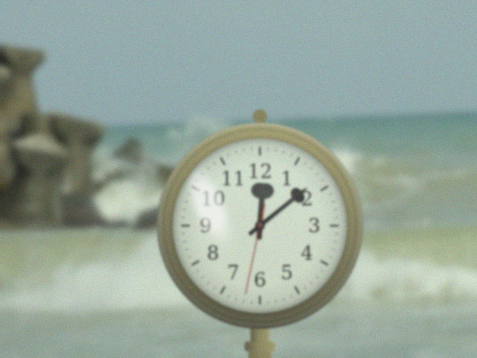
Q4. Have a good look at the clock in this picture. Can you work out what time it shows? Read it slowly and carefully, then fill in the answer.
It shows 12:08:32
